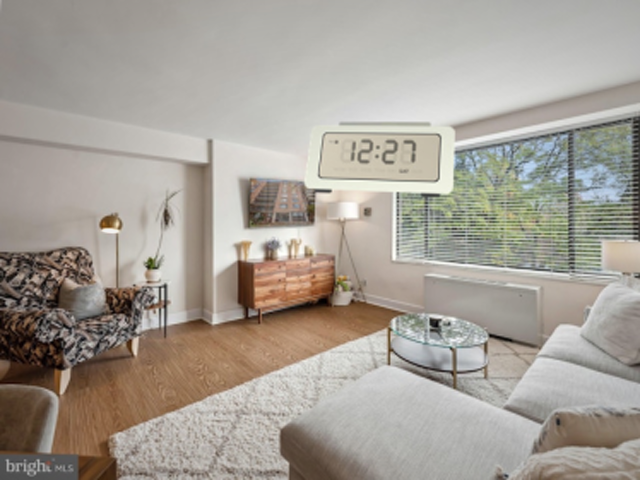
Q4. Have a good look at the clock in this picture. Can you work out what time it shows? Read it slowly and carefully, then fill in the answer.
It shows 12:27
